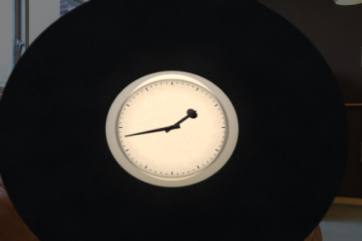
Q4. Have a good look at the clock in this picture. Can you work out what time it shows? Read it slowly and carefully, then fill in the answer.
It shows 1:43
